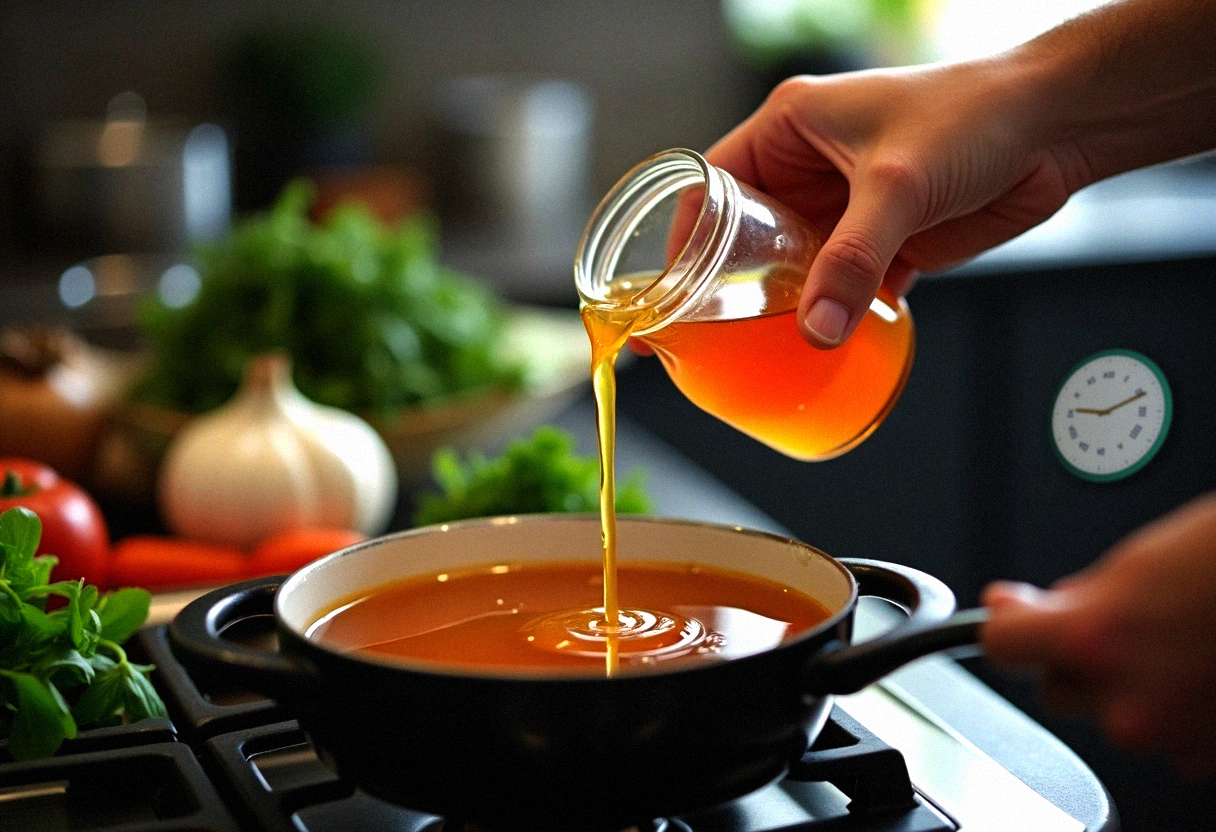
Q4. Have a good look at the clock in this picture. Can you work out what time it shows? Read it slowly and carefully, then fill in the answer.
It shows 9:11
